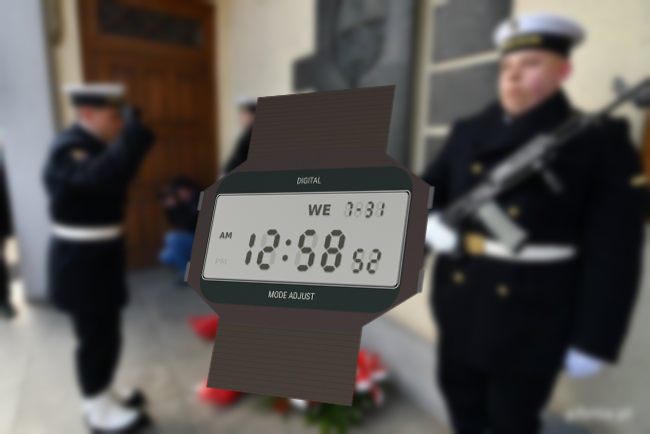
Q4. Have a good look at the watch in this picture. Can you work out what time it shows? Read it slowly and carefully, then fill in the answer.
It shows 12:58:52
